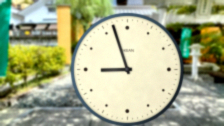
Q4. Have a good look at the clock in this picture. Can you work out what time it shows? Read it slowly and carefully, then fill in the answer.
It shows 8:57
